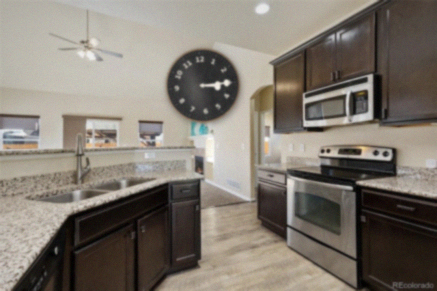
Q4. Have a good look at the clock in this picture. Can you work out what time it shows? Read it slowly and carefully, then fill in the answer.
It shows 3:15
